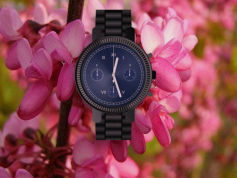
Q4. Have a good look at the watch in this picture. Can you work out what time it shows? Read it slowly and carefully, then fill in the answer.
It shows 12:27
